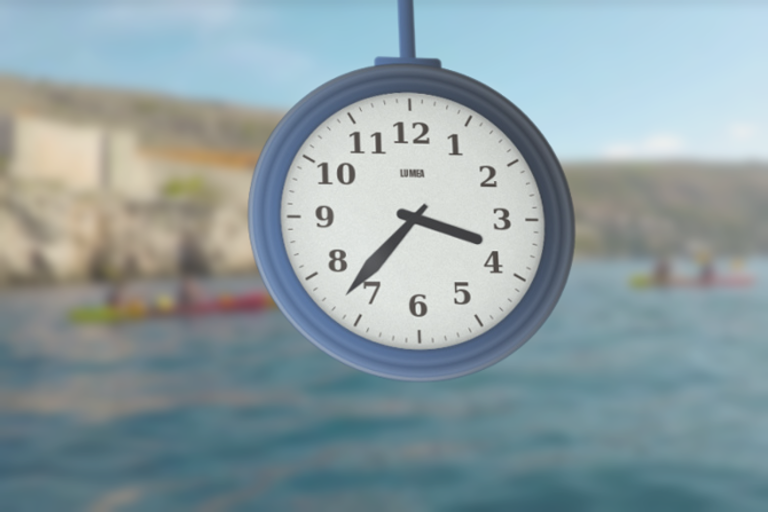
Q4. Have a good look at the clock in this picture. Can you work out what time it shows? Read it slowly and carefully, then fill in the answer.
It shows 3:37
